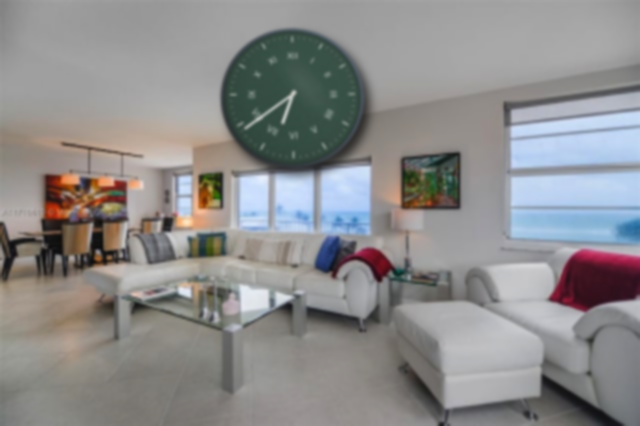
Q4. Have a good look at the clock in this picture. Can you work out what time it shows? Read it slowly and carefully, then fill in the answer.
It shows 6:39
